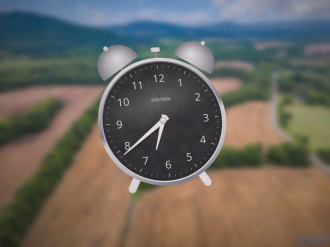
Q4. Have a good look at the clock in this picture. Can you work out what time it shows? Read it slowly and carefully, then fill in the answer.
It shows 6:39
